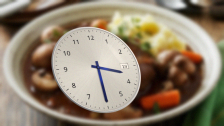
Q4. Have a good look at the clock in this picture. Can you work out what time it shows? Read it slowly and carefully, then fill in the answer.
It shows 3:30
